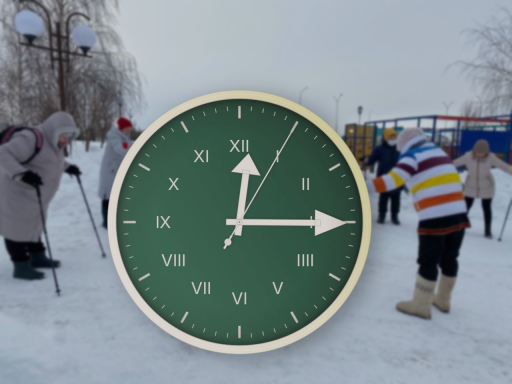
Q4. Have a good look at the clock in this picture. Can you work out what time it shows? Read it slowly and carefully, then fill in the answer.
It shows 12:15:05
